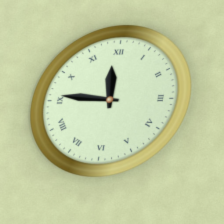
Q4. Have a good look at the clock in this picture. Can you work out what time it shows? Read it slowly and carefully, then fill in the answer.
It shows 11:46
